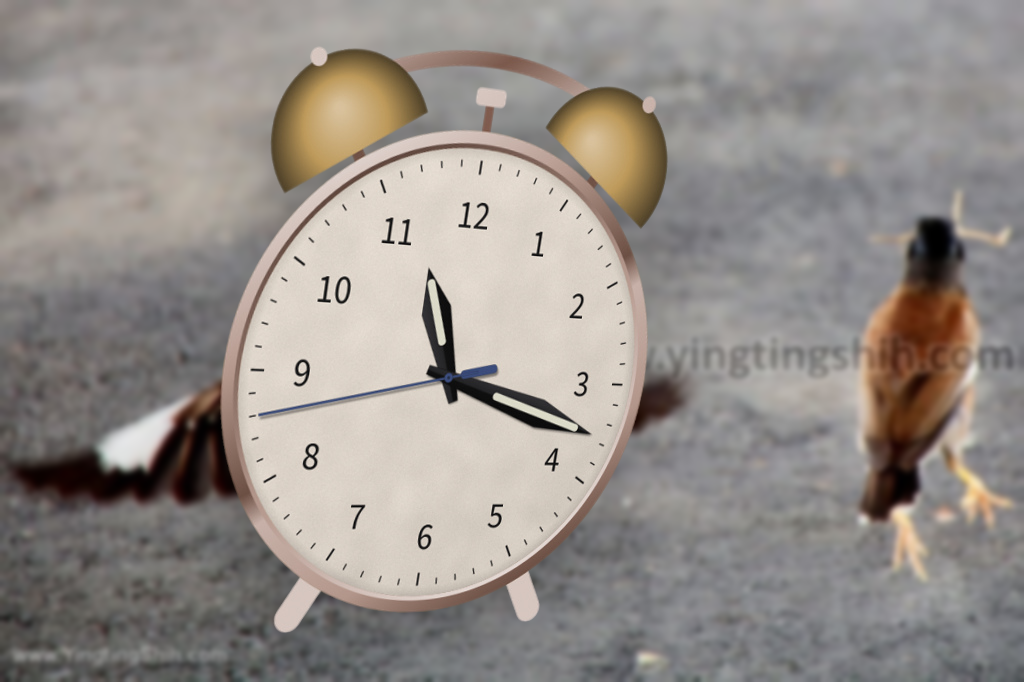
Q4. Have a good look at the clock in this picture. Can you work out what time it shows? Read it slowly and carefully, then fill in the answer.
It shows 11:17:43
